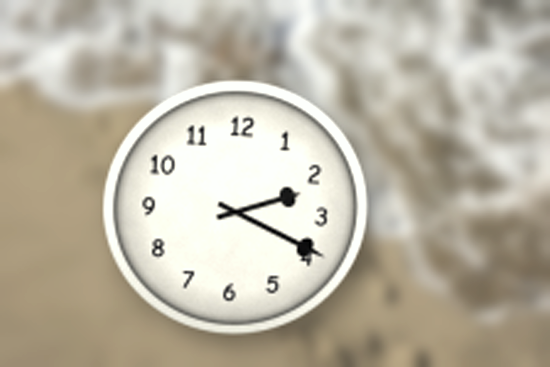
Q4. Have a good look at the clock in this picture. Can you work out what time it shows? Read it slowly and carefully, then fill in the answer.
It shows 2:19
